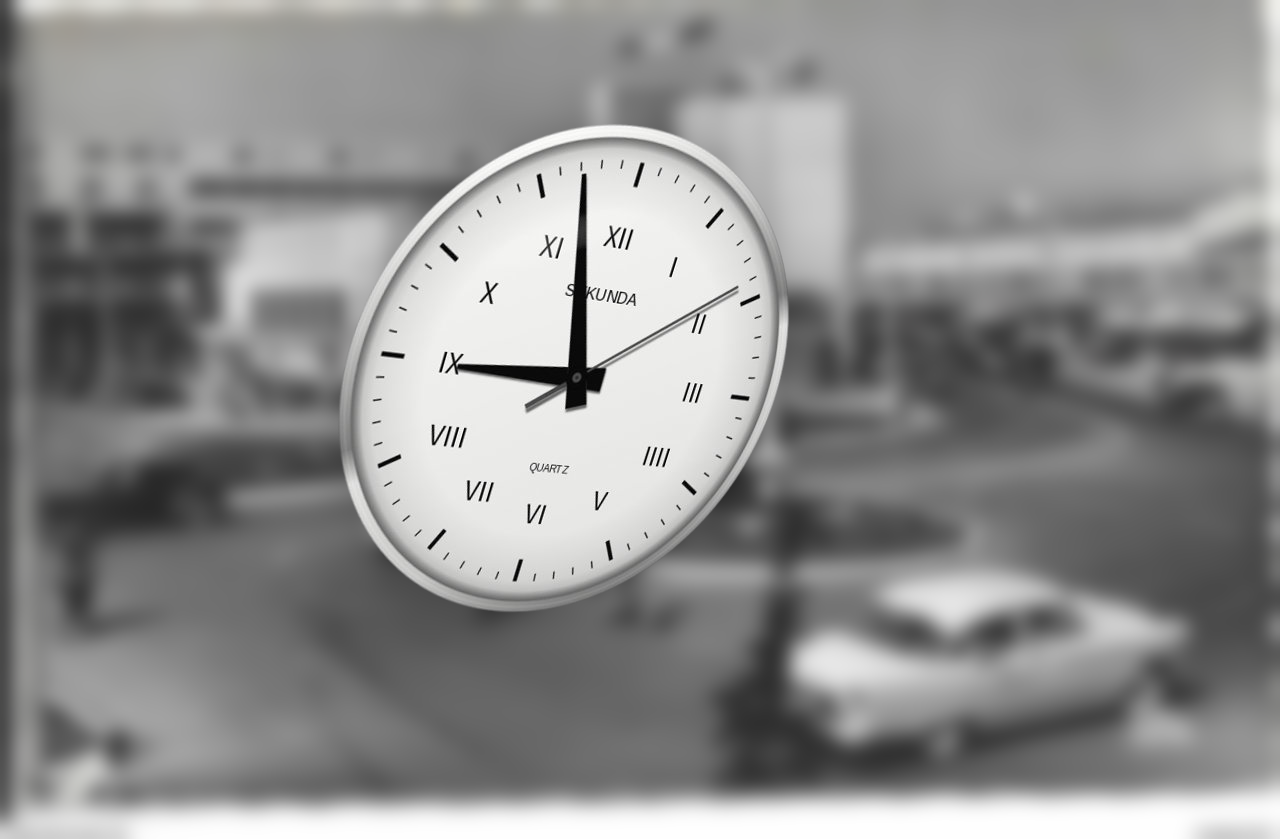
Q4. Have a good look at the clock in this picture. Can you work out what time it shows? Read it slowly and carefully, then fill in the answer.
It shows 8:57:09
